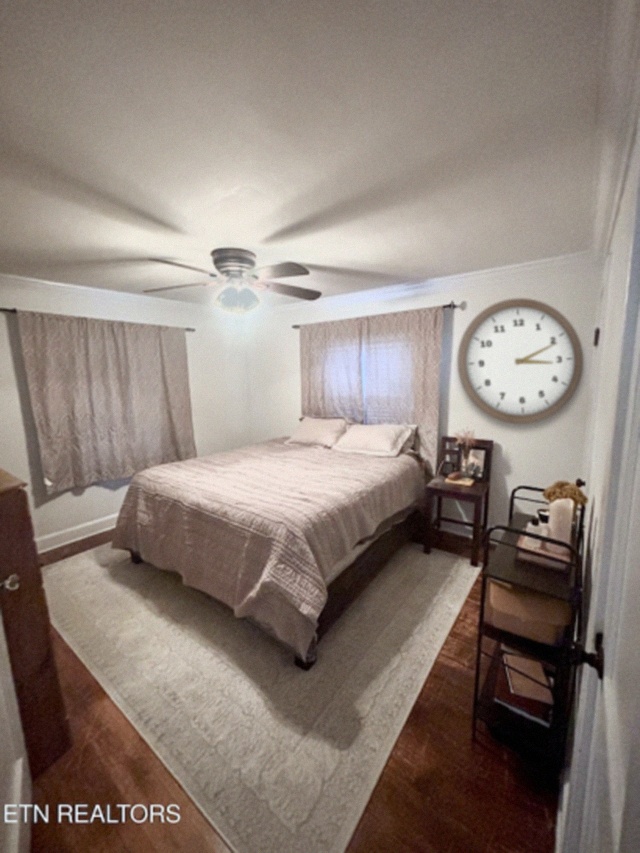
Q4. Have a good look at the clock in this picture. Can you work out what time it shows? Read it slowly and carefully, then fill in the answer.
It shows 3:11
